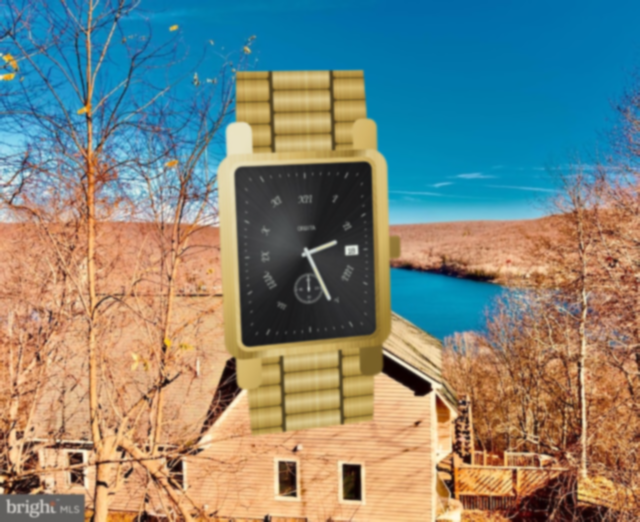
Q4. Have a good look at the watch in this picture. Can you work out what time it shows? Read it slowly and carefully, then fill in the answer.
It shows 2:26
